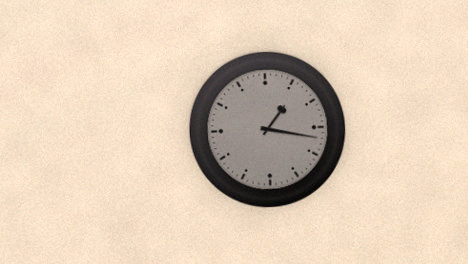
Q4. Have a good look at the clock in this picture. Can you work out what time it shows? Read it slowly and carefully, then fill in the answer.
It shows 1:17
